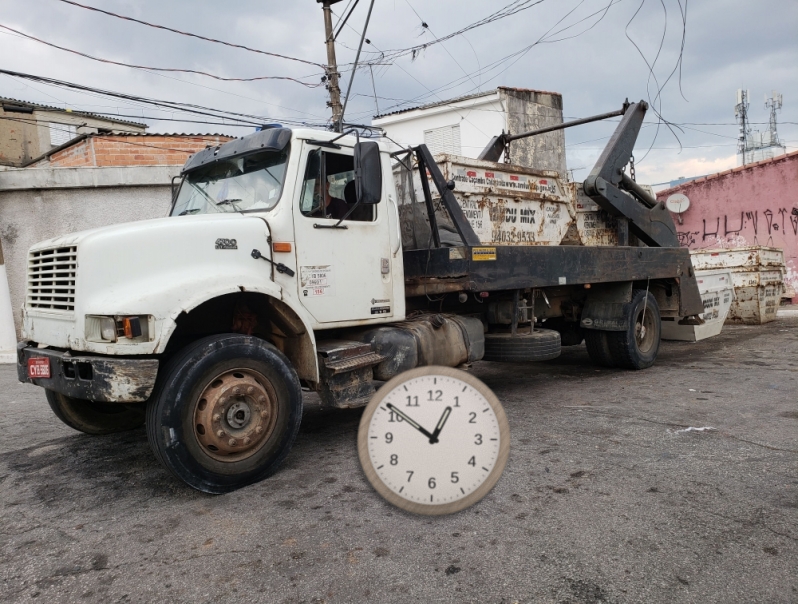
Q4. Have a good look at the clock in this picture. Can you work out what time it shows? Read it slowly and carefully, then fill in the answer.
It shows 12:51
